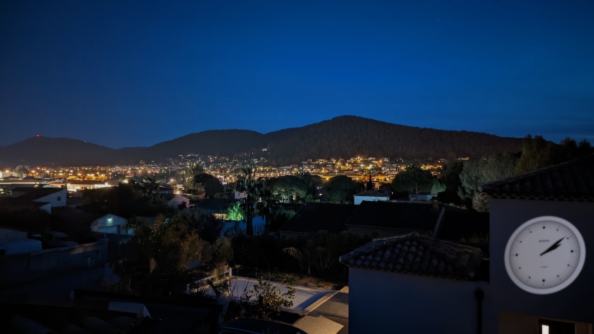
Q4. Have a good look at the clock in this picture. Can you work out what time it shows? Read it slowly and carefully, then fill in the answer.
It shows 2:09
